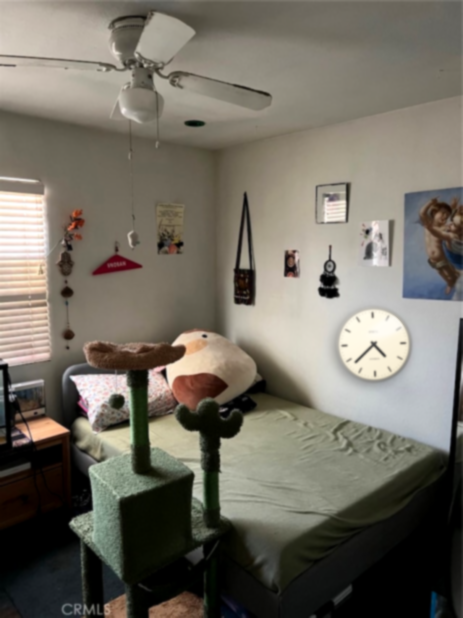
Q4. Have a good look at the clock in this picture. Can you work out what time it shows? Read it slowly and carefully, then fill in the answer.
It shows 4:38
